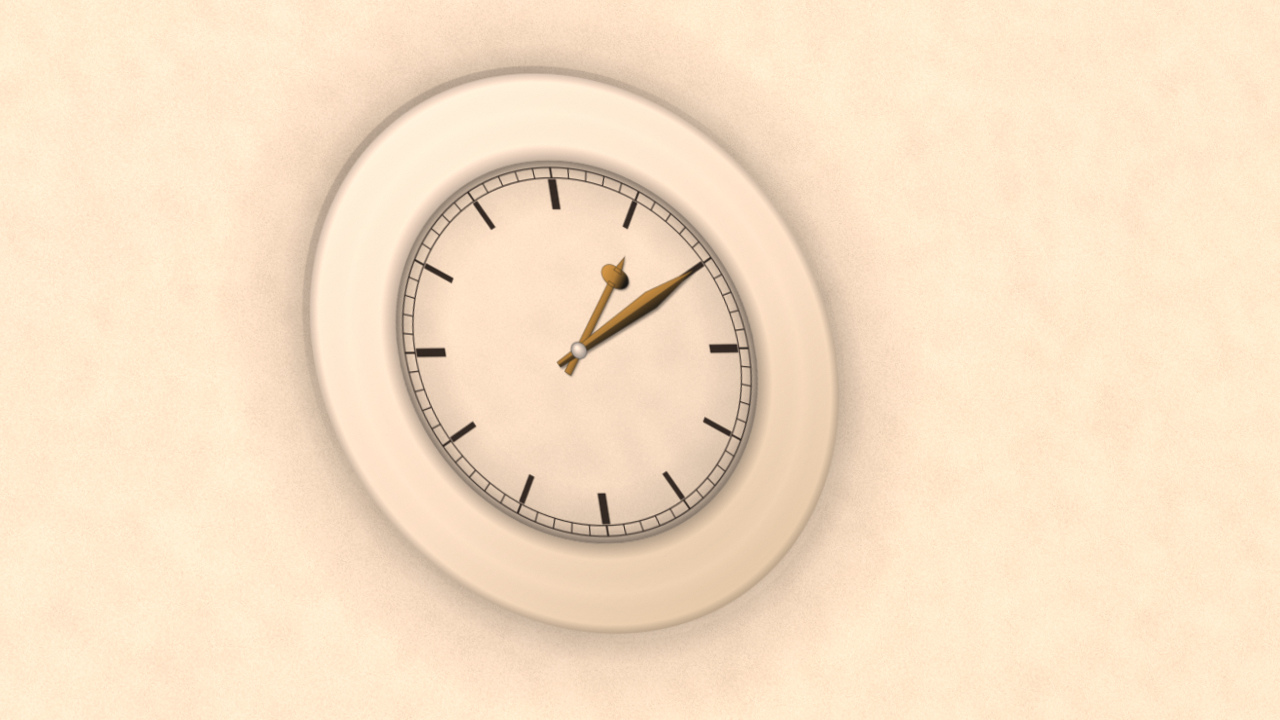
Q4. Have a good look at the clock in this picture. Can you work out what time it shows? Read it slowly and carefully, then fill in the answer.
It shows 1:10
